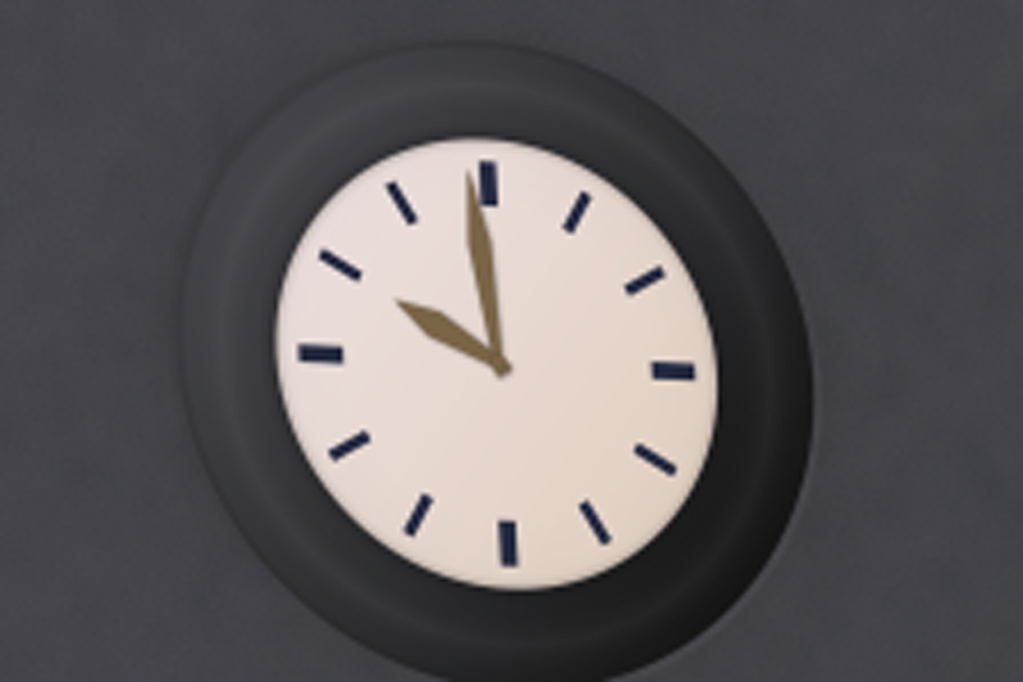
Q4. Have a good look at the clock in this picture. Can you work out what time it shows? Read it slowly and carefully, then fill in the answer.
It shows 9:59
